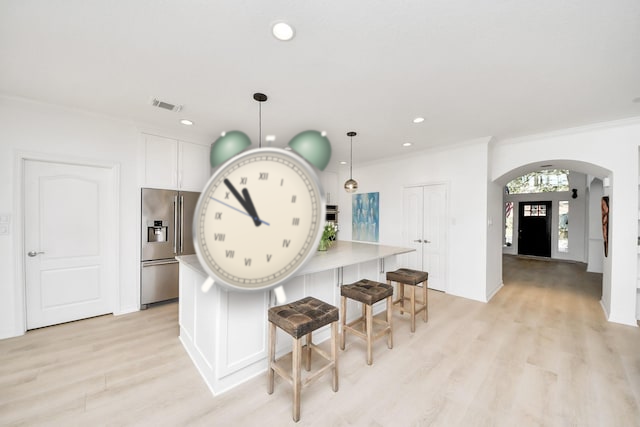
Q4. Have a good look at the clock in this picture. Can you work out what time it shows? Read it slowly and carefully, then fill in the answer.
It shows 10:51:48
